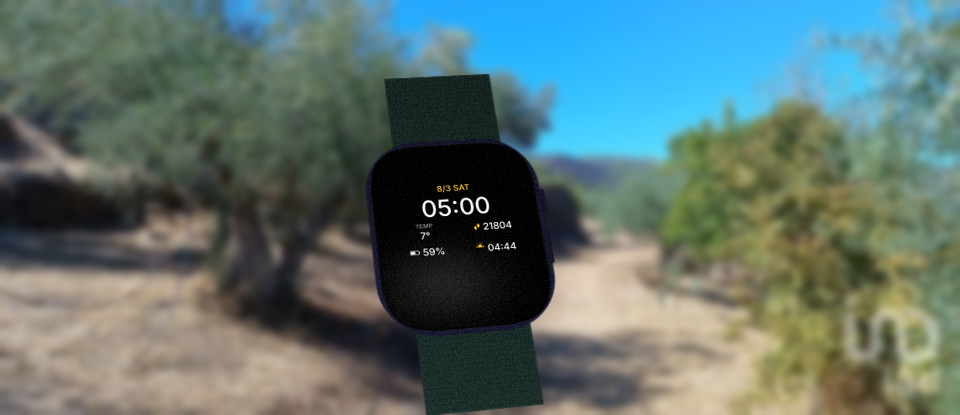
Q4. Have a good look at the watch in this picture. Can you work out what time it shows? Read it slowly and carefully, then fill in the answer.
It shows 5:00
